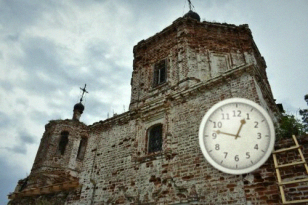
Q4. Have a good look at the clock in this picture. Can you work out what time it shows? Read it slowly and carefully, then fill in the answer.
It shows 12:47
